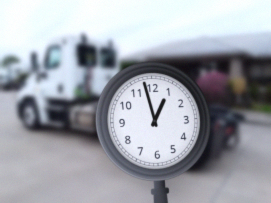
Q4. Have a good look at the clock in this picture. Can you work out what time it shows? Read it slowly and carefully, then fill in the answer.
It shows 12:58
